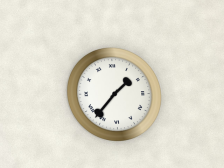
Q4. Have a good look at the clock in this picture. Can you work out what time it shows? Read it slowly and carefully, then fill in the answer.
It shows 1:37
